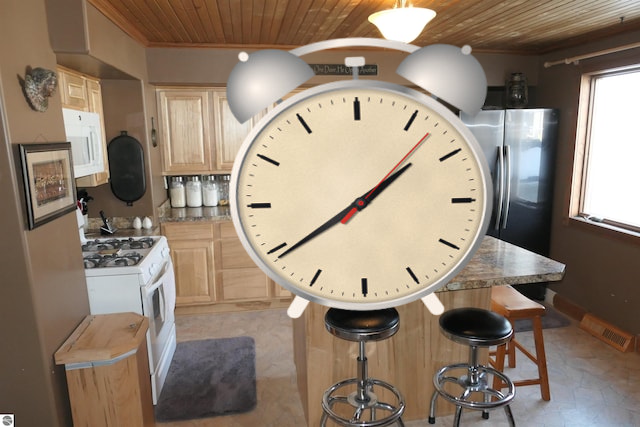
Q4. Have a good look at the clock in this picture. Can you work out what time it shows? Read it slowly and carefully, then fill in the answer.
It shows 1:39:07
